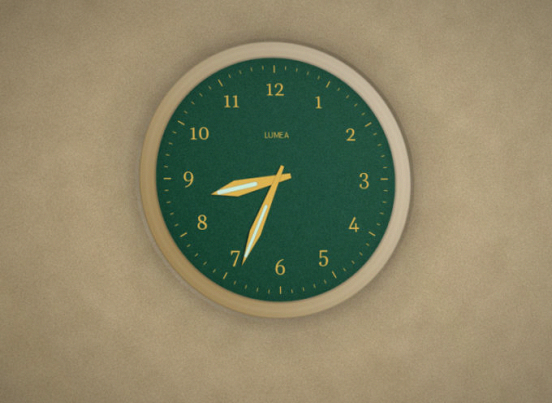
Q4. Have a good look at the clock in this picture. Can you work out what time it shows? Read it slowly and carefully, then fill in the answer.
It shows 8:34
